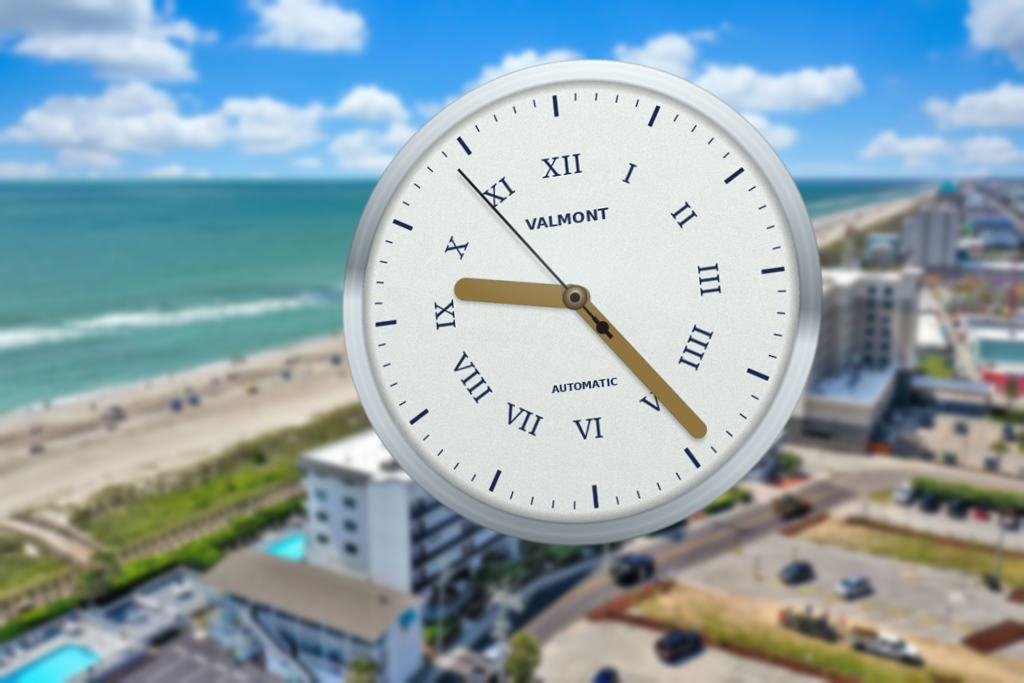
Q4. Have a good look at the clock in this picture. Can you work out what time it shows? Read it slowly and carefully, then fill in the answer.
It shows 9:23:54
